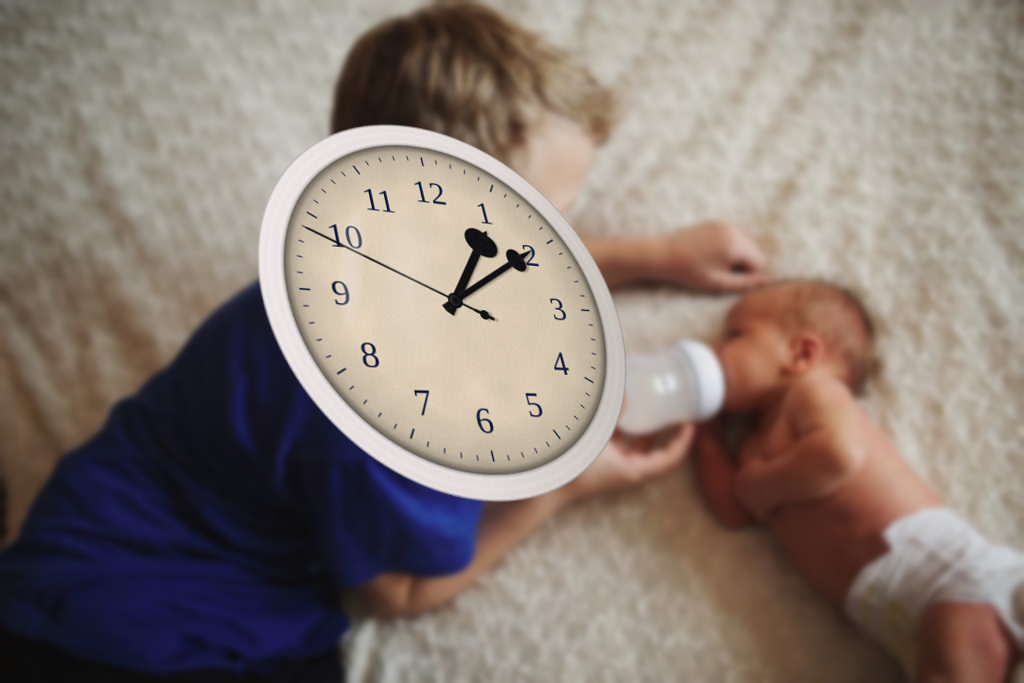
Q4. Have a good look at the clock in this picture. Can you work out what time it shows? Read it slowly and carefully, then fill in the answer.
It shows 1:09:49
